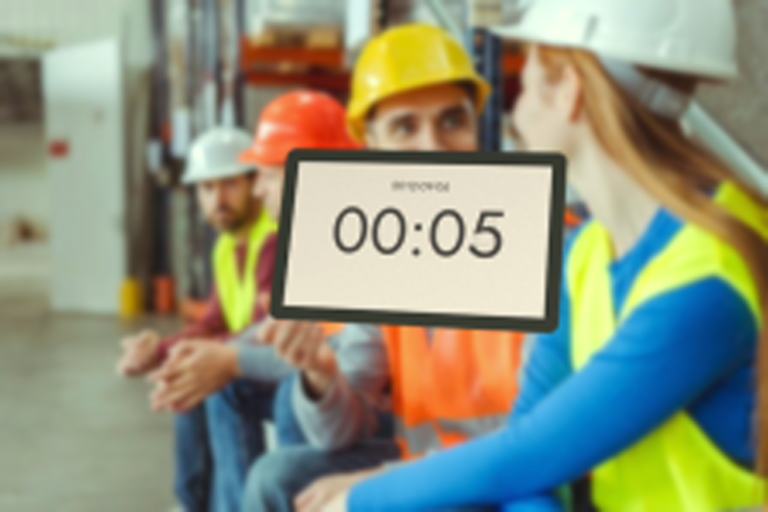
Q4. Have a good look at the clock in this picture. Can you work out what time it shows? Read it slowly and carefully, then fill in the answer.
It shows 0:05
